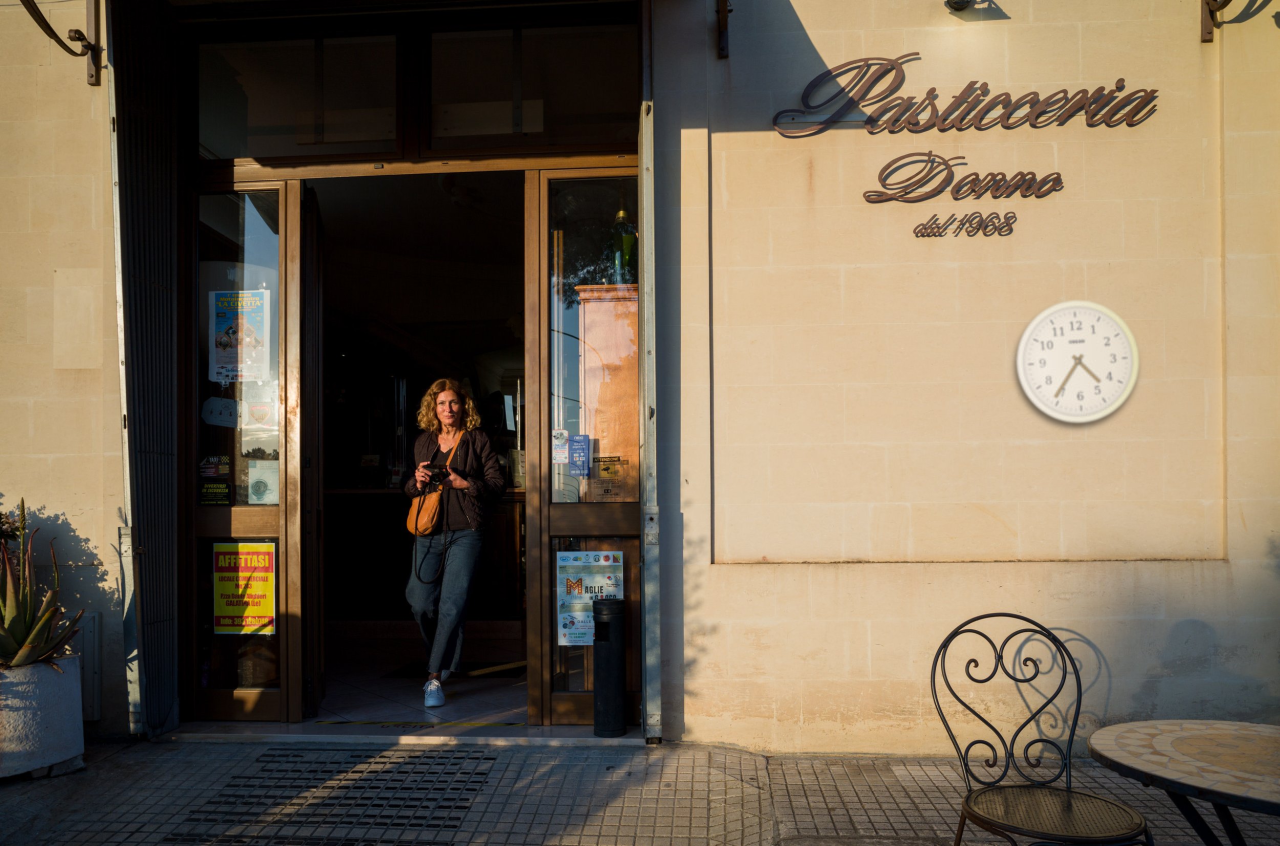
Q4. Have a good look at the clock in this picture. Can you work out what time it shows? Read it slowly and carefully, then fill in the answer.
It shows 4:36
